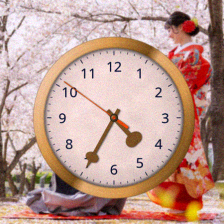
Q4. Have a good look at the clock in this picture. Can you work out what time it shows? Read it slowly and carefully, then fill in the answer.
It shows 4:34:51
